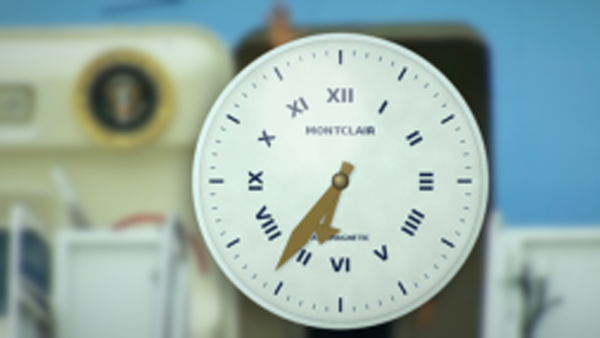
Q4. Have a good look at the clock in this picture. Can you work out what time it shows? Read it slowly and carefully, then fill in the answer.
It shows 6:36
